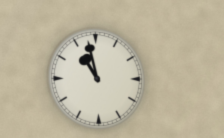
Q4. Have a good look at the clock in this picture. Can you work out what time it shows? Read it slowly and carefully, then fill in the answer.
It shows 10:58
